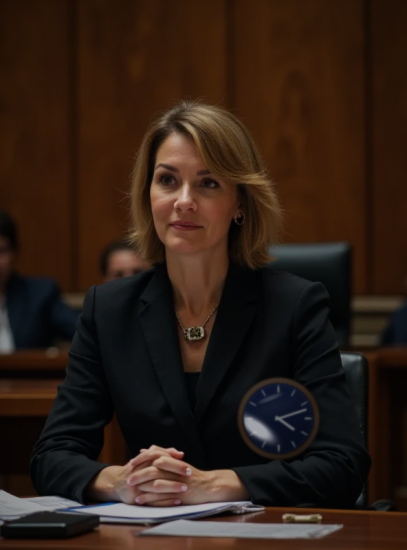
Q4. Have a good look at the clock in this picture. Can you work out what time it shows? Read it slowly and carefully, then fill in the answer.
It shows 4:12
